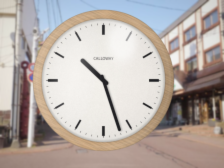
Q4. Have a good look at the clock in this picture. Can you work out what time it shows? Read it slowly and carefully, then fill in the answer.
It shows 10:27
